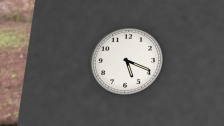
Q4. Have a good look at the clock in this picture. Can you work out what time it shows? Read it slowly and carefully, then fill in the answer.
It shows 5:19
